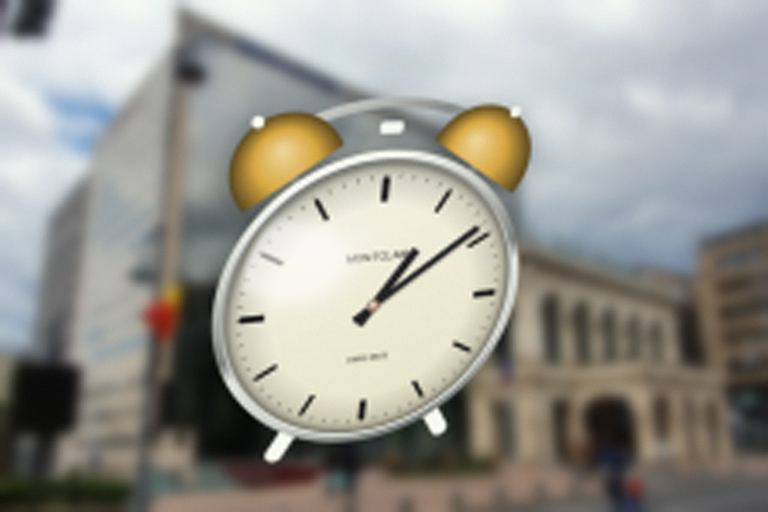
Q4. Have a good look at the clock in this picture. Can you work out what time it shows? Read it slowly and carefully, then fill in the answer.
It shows 1:09
